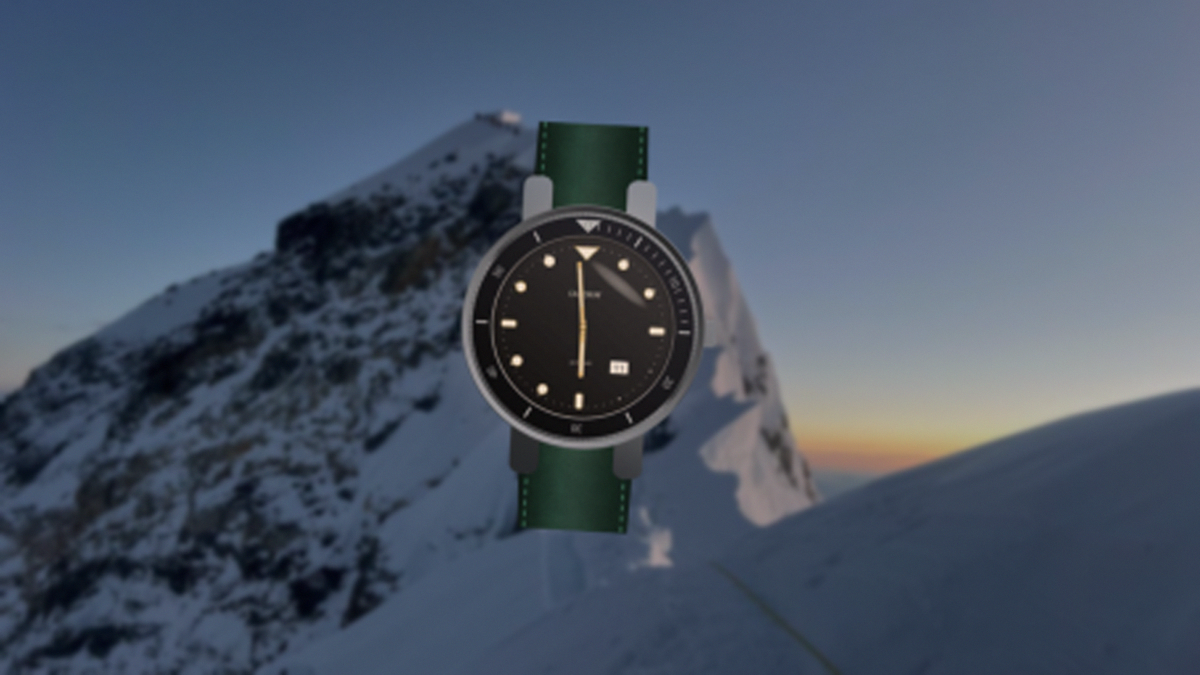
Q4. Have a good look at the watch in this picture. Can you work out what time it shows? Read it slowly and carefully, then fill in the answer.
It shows 5:59
